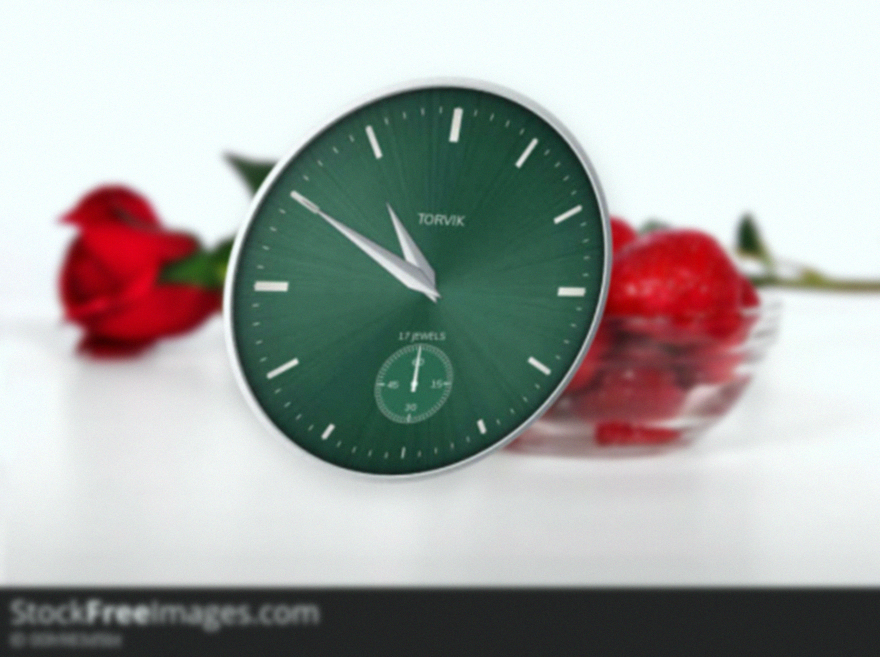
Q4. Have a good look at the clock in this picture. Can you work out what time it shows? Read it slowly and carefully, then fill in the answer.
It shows 10:50
